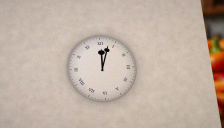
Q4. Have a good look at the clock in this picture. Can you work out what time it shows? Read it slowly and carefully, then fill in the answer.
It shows 12:03
